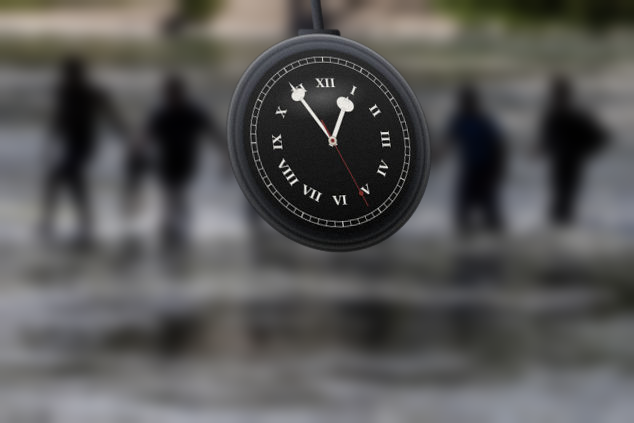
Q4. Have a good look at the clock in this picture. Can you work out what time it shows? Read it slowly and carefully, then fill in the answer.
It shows 12:54:26
